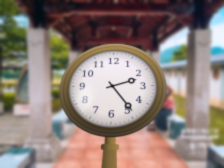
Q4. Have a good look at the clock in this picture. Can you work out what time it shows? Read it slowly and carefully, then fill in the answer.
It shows 2:24
